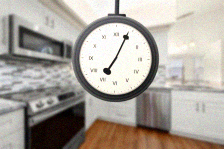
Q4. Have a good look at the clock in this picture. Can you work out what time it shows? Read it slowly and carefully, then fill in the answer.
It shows 7:04
